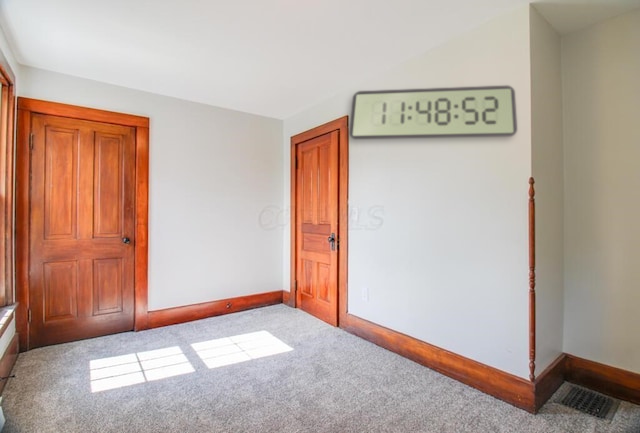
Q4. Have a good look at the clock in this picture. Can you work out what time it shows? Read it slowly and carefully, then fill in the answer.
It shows 11:48:52
